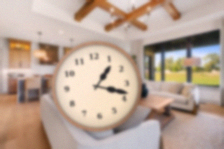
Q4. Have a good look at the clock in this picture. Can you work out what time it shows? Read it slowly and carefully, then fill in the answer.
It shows 1:18
